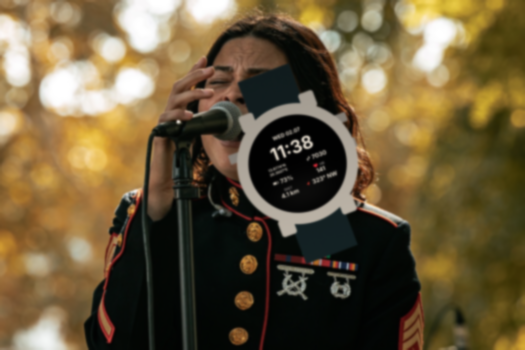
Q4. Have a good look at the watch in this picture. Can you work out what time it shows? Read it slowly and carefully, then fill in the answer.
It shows 11:38
